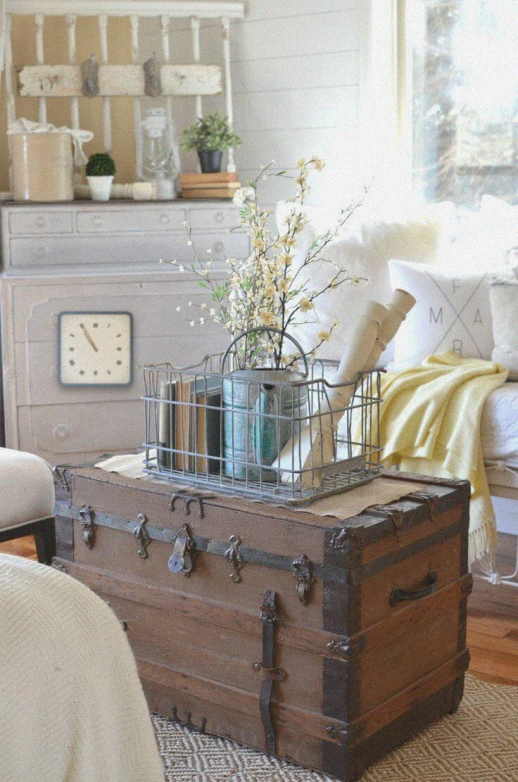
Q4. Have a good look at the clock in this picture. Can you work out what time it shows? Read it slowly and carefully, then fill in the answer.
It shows 10:55
